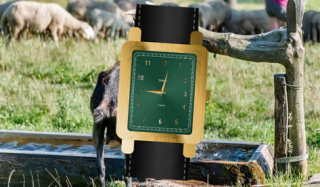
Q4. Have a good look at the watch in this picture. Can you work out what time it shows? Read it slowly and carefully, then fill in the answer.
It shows 9:02
